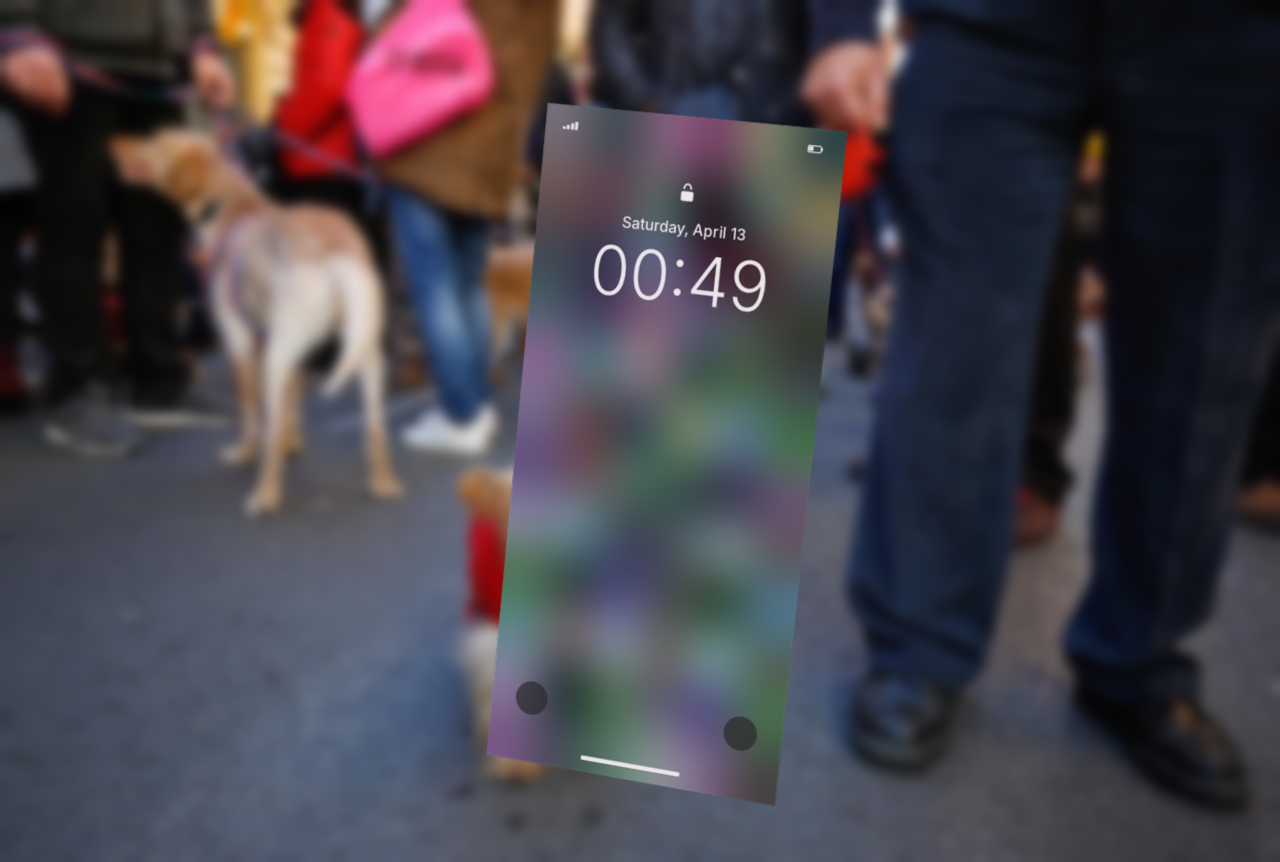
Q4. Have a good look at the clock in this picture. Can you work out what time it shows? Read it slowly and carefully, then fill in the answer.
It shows 0:49
